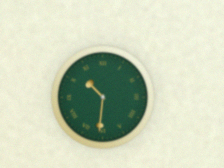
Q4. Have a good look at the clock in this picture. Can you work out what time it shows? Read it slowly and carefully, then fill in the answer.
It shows 10:31
